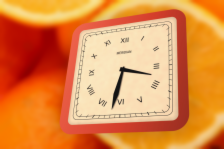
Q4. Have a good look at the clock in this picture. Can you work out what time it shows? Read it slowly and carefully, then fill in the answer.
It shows 3:32
